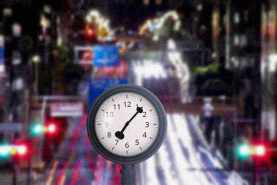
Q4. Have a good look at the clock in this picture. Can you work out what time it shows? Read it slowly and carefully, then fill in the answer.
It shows 7:07
